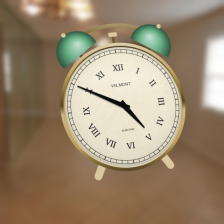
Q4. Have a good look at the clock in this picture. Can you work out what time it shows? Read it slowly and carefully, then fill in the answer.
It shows 4:50
